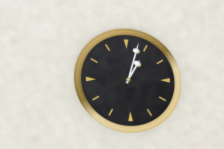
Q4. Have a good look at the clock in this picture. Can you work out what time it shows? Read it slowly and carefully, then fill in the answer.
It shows 1:03
